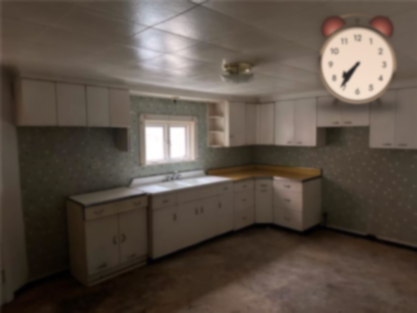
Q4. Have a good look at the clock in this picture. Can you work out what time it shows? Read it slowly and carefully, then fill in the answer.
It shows 7:36
